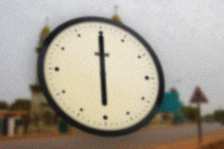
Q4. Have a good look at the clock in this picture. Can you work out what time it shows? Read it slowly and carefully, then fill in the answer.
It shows 6:00
